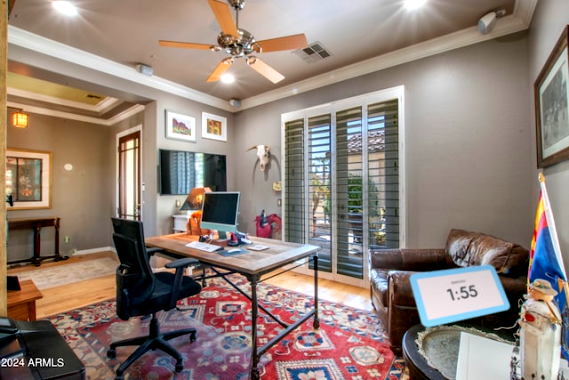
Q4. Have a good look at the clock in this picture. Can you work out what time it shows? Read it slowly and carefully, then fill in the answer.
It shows 1:55
